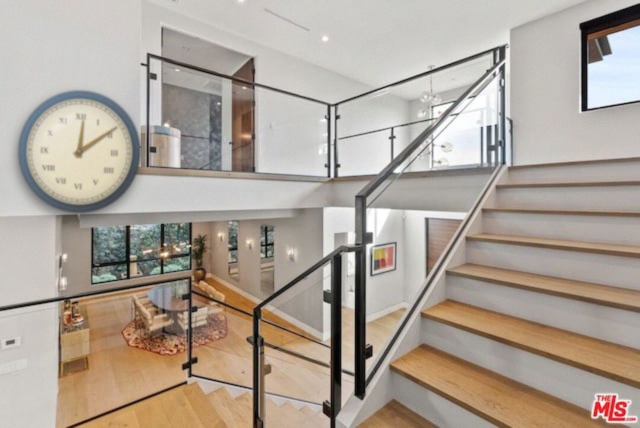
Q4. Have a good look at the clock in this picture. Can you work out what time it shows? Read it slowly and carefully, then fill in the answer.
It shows 12:09
